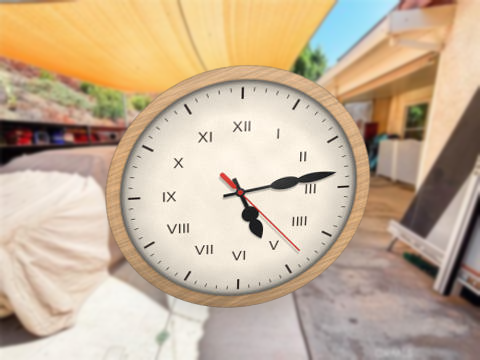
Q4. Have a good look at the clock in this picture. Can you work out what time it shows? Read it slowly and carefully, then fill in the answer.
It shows 5:13:23
